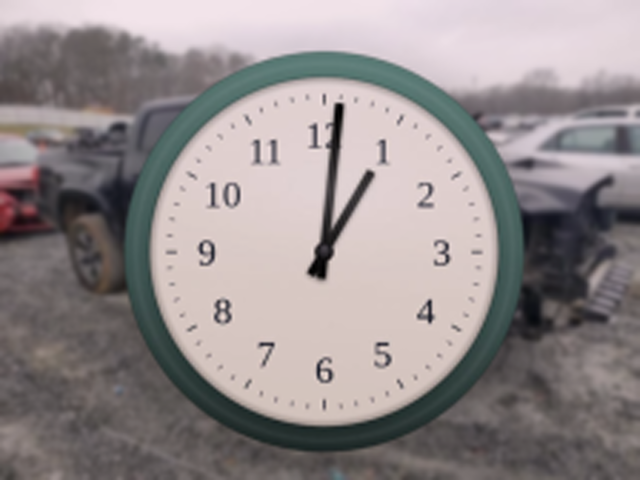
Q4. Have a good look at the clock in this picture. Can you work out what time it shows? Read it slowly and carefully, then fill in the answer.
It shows 1:01
